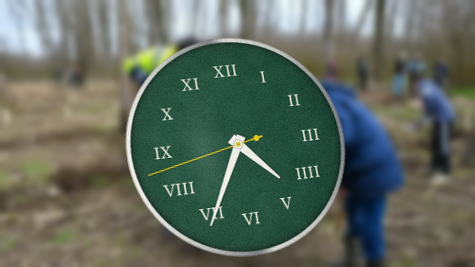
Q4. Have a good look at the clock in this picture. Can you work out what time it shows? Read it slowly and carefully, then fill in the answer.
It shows 4:34:43
